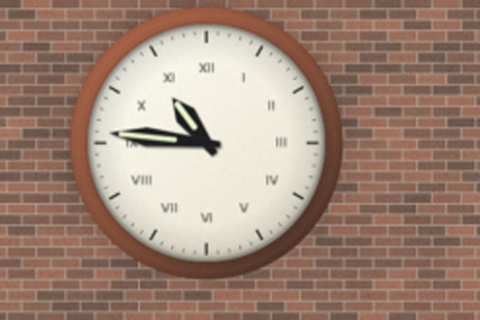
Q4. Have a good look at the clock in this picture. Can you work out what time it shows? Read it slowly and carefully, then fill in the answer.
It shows 10:46
